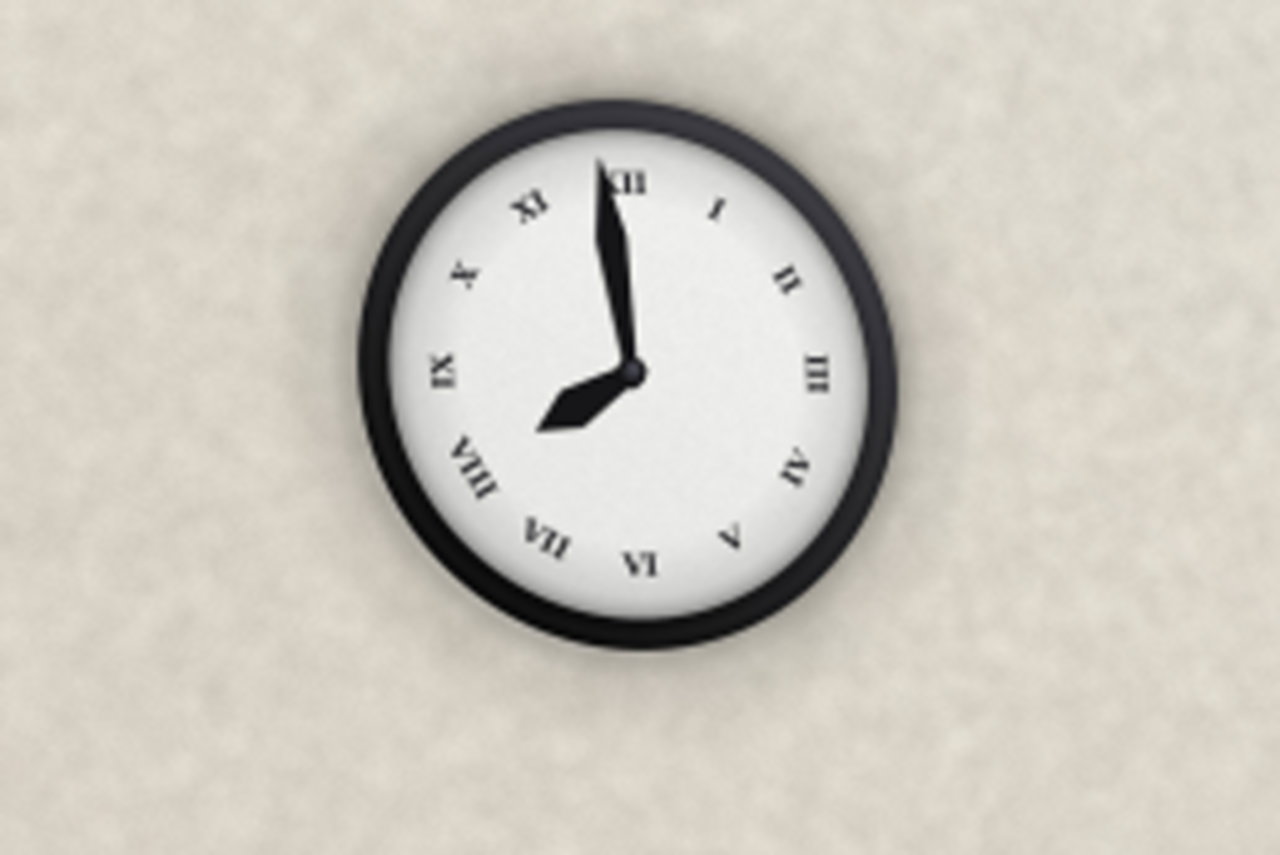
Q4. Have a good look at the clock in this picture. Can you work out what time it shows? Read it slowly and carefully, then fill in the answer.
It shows 7:59
